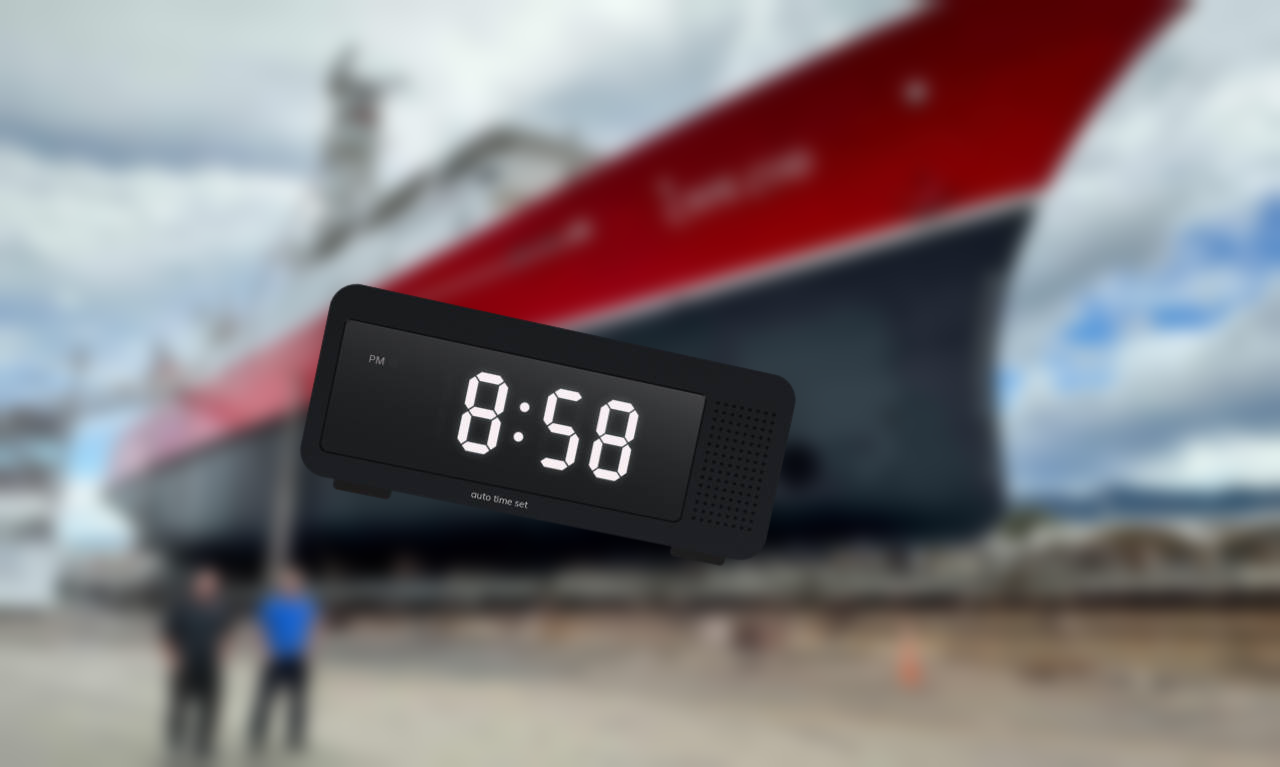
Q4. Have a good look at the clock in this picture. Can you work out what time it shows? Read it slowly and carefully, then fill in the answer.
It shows 8:58
